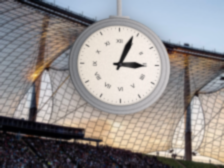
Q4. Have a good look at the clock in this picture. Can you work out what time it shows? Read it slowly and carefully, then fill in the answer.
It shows 3:04
